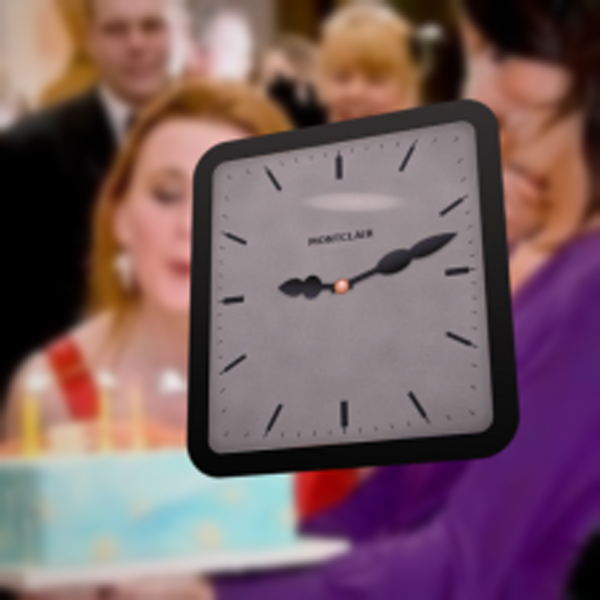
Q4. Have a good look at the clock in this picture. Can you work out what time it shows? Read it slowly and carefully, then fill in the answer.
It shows 9:12
